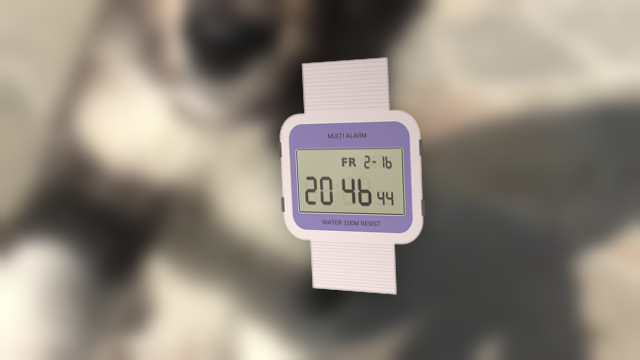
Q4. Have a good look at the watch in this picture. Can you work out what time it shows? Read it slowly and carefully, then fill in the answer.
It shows 20:46:44
